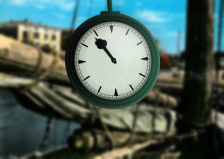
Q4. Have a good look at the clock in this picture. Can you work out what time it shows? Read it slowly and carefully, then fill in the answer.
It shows 10:54
